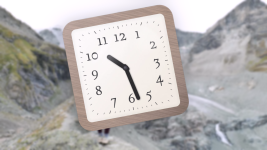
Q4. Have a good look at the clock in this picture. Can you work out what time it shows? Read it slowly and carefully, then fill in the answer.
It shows 10:28
